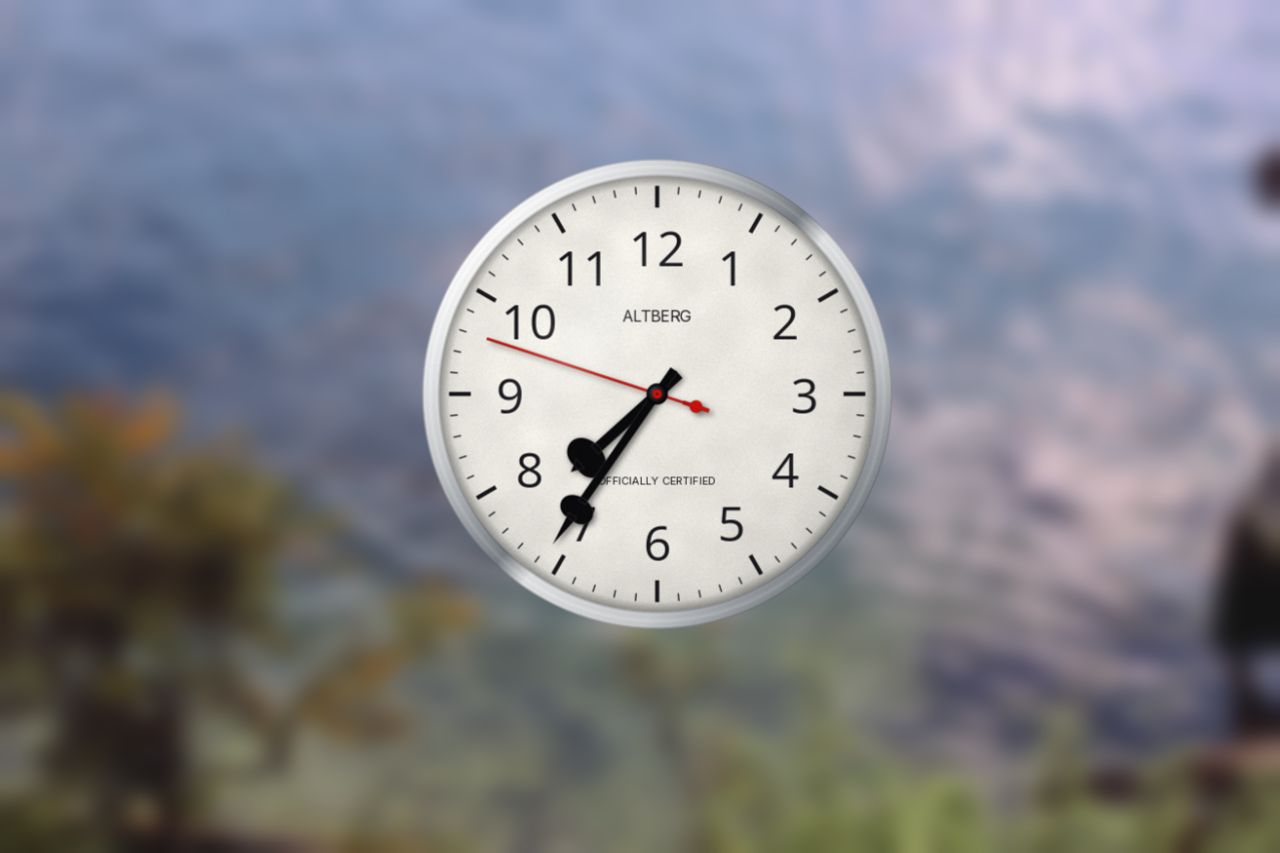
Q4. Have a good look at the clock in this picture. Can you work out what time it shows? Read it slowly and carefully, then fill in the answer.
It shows 7:35:48
